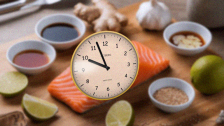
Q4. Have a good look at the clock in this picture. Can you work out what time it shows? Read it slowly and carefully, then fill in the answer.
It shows 9:57
